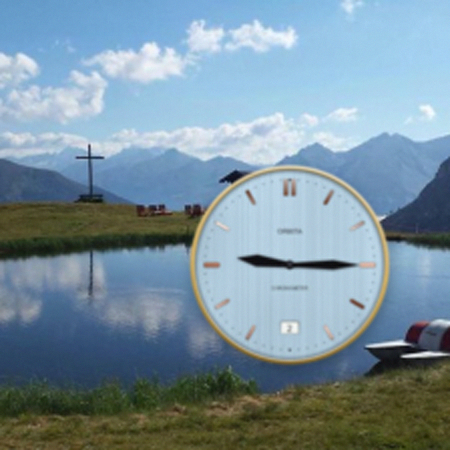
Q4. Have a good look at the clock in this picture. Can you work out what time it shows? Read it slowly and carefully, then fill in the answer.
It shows 9:15
